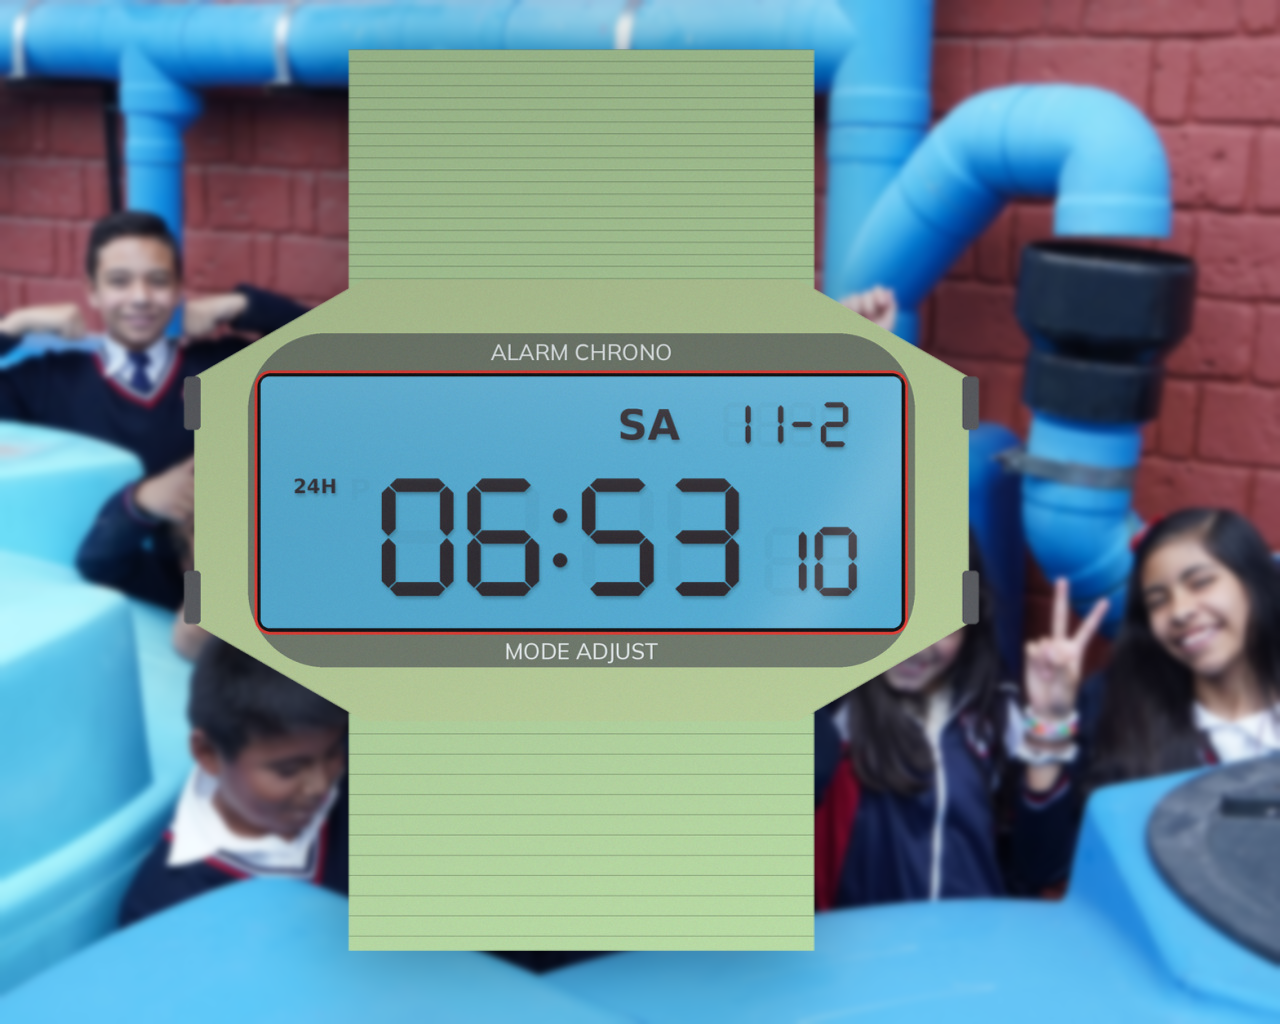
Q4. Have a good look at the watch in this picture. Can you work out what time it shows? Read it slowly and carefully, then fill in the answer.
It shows 6:53:10
